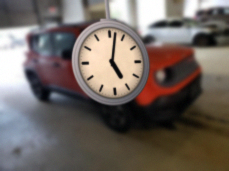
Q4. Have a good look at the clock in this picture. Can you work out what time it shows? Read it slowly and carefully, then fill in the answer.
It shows 5:02
